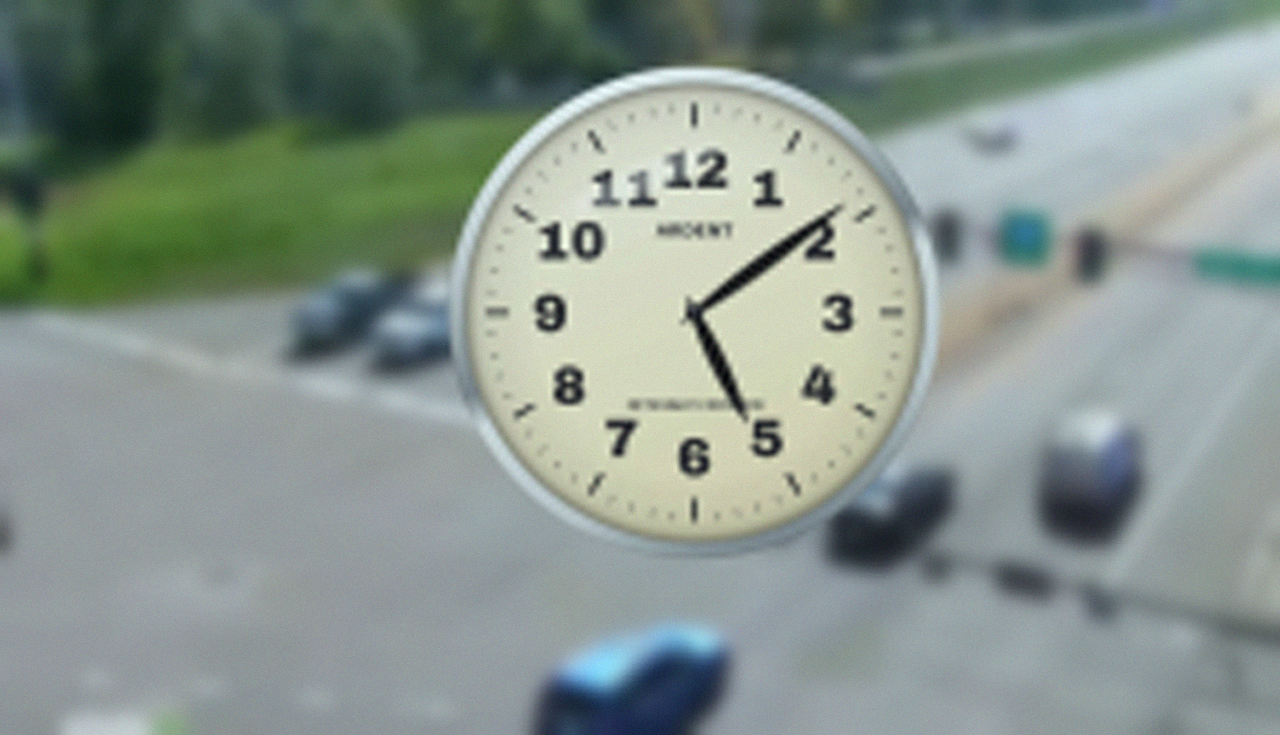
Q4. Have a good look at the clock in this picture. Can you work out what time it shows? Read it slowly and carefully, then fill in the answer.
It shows 5:09
